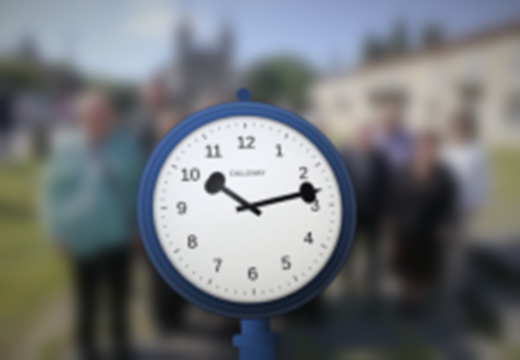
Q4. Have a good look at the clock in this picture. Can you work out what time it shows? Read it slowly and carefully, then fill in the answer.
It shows 10:13
